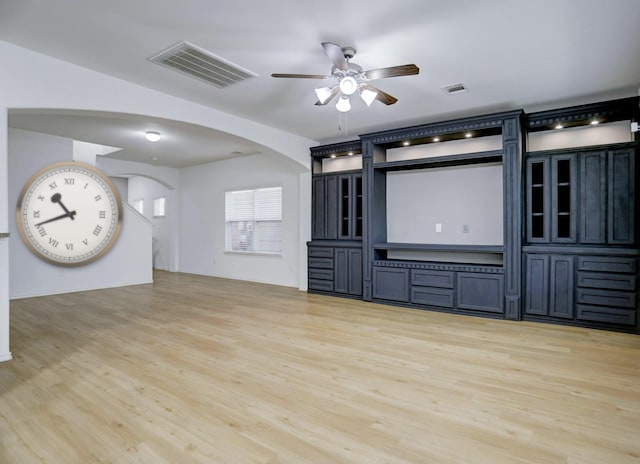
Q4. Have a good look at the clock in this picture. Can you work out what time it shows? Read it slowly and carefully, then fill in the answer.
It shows 10:42
